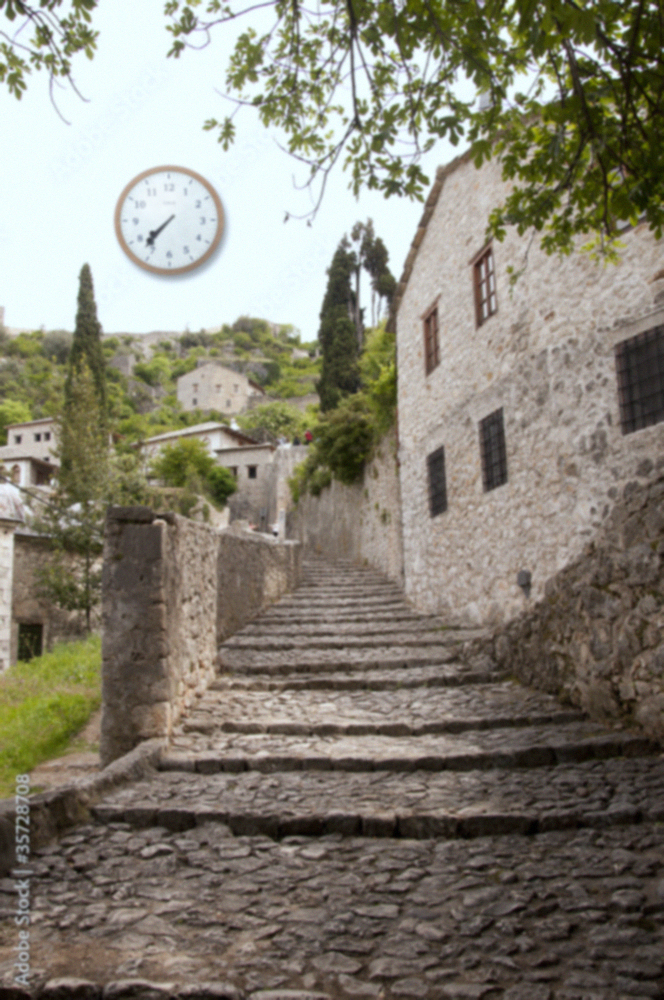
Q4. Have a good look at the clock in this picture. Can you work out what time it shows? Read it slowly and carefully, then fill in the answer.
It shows 7:37
